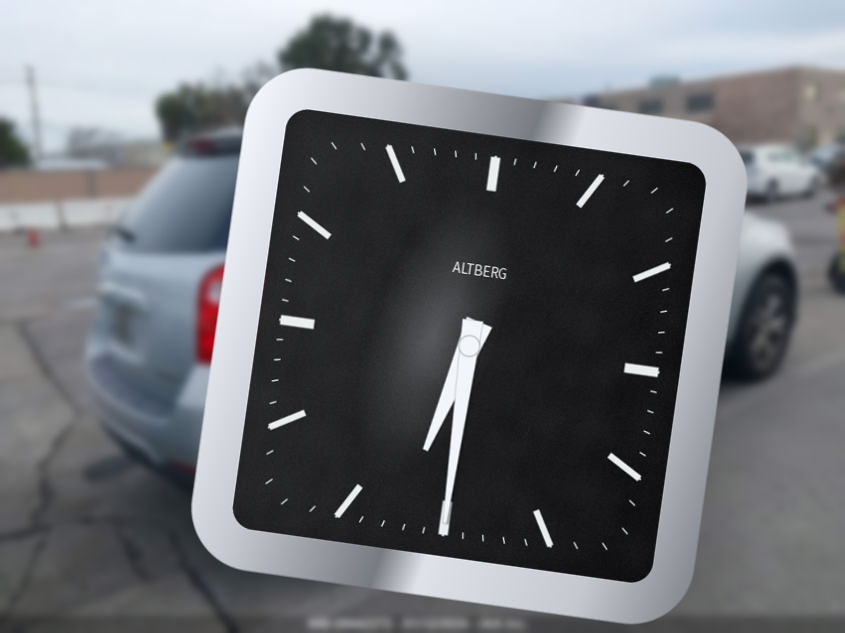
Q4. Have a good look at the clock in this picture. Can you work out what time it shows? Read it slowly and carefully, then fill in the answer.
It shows 6:30
